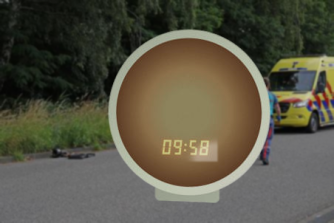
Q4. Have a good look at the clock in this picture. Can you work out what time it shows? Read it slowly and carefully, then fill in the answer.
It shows 9:58
